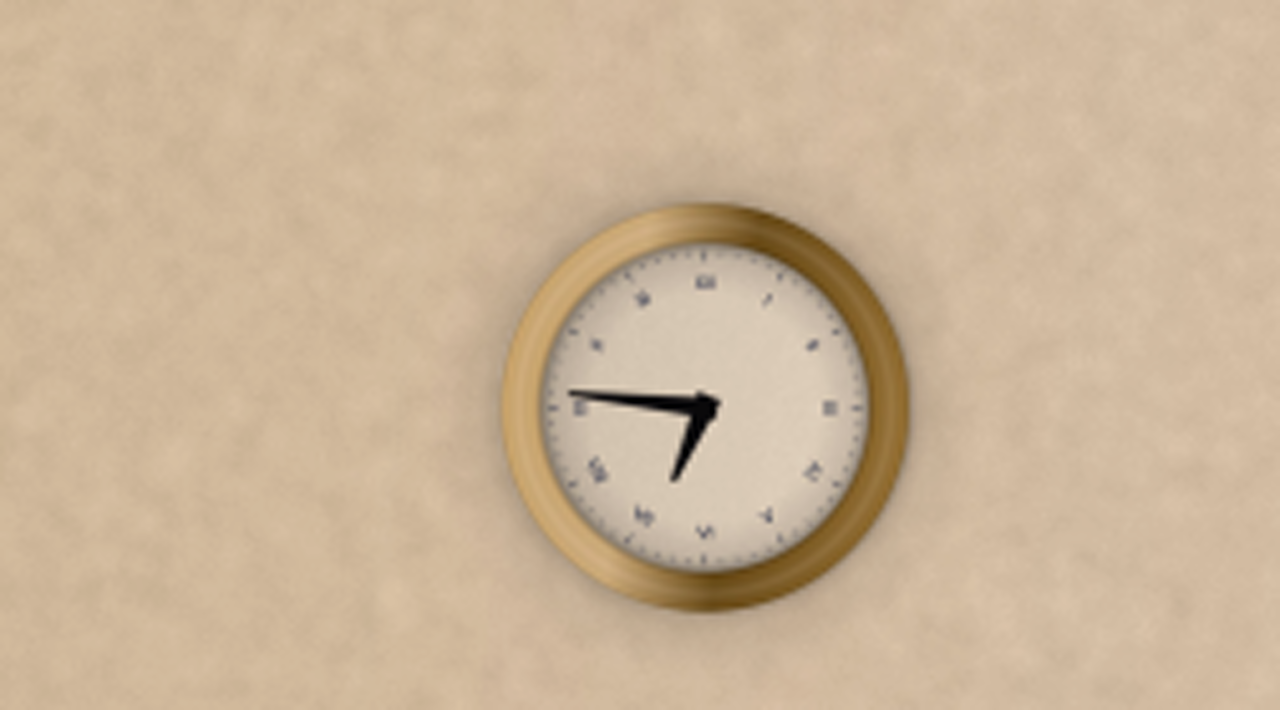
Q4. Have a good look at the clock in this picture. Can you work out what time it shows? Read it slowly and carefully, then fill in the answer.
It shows 6:46
